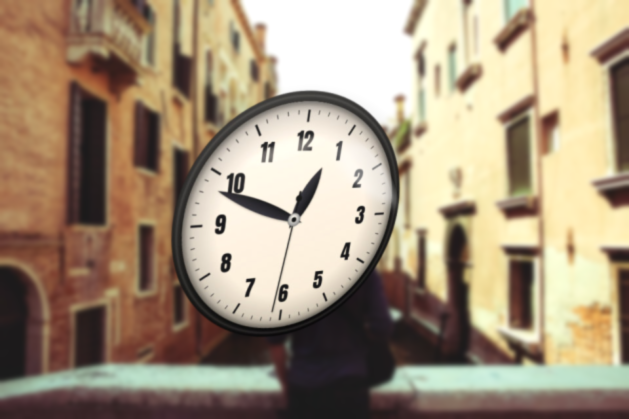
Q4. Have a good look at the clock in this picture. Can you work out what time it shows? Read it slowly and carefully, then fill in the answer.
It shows 12:48:31
